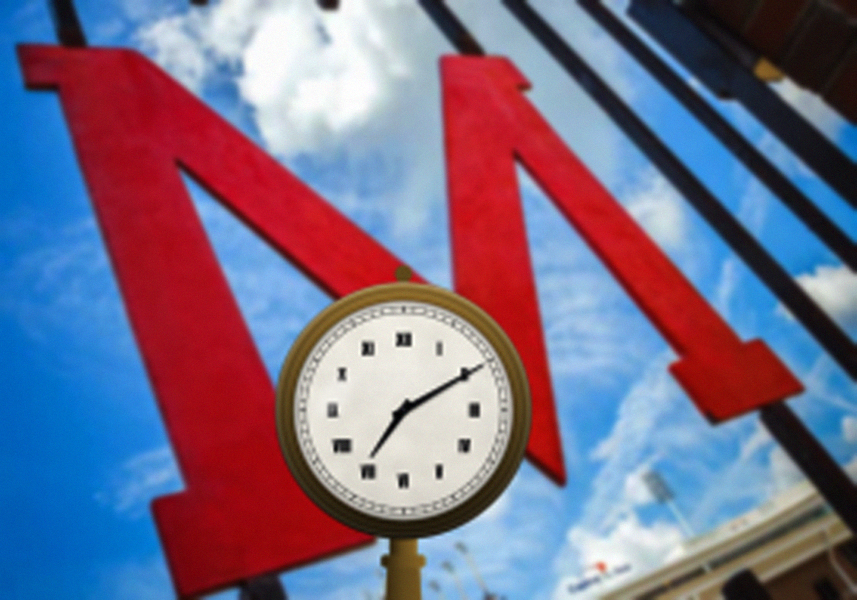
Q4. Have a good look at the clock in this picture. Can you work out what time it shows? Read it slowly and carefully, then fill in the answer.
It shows 7:10
